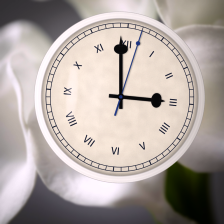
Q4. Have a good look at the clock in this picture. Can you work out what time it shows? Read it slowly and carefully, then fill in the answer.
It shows 2:59:02
